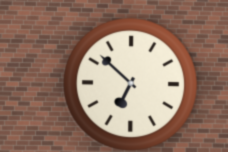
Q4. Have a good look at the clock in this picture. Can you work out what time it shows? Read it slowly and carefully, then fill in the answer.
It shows 6:52
